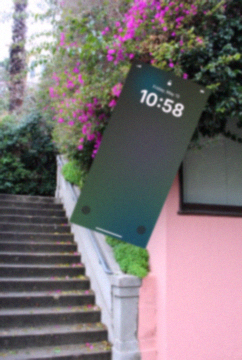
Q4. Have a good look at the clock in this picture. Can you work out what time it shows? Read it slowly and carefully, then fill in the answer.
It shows 10:58
